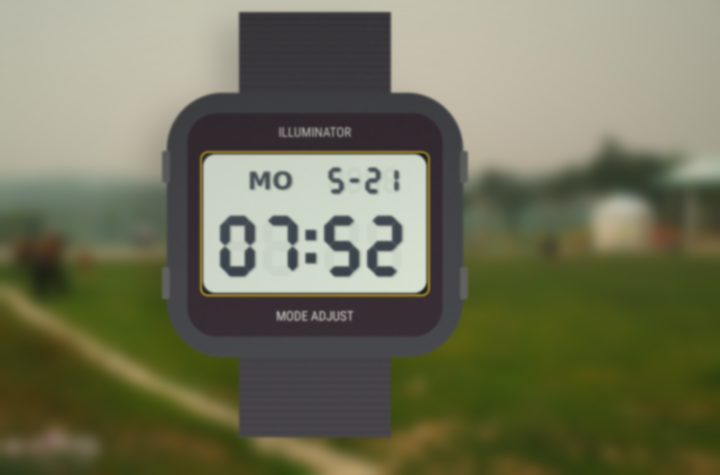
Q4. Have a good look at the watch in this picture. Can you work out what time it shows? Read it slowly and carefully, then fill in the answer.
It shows 7:52
